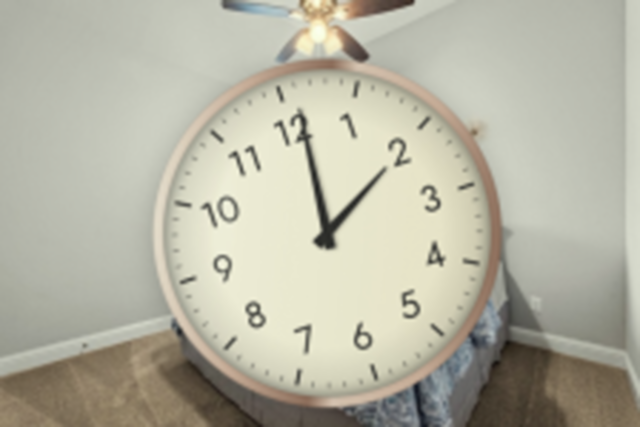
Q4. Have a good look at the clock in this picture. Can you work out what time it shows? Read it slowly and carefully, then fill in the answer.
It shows 2:01
